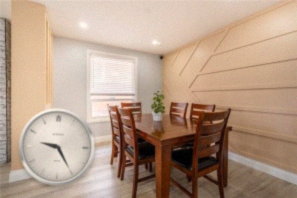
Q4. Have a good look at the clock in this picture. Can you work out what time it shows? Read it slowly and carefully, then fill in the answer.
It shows 9:25
